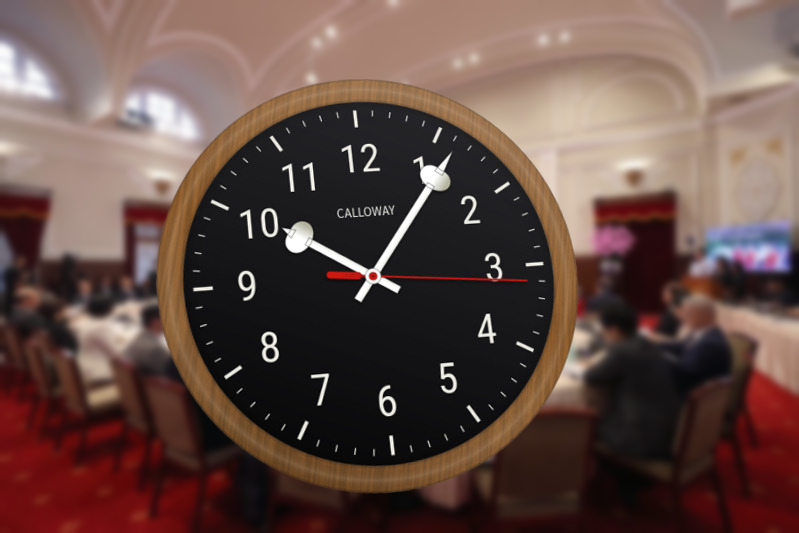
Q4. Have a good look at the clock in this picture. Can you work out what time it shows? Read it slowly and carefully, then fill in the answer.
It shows 10:06:16
